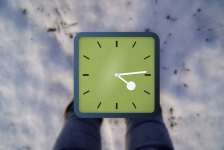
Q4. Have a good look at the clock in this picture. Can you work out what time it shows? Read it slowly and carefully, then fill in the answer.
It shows 4:14
